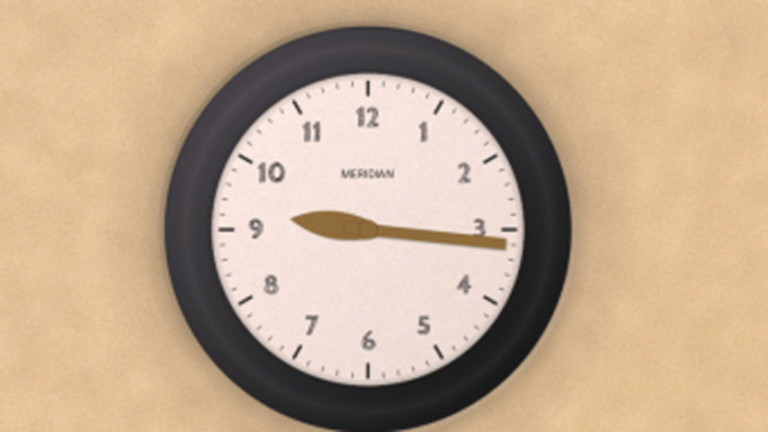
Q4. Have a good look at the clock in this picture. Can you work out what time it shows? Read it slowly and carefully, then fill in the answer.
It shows 9:16
